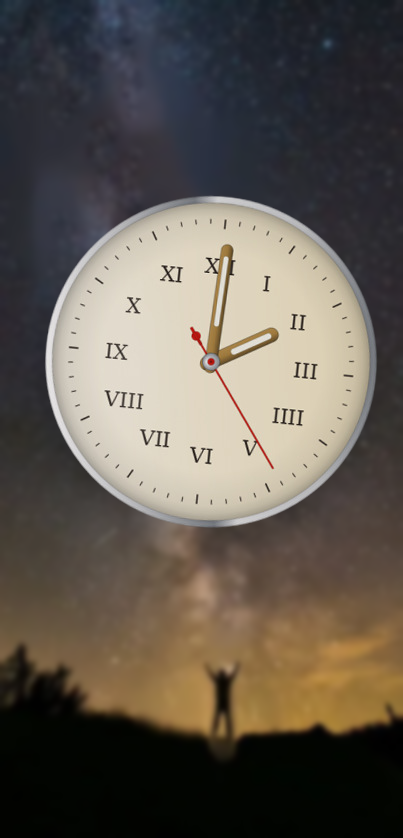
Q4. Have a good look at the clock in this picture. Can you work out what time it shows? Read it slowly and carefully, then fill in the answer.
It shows 2:00:24
